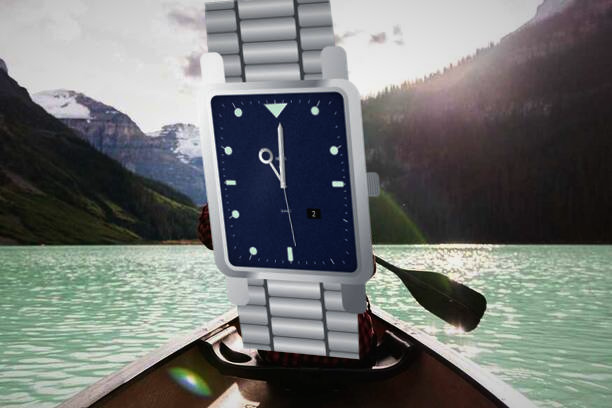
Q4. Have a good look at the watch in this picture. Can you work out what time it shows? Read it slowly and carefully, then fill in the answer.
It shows 11:00:29
